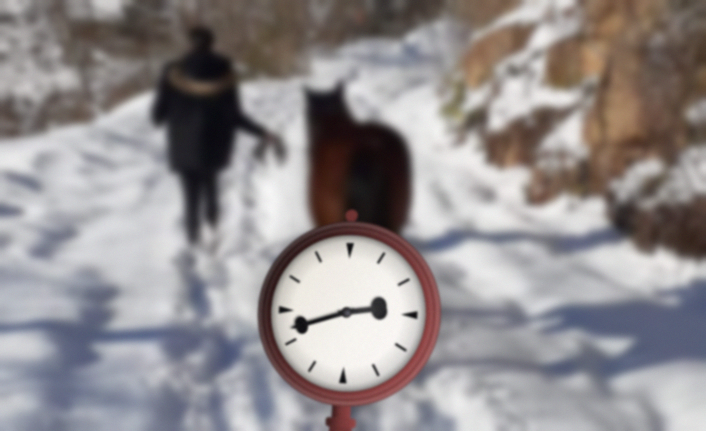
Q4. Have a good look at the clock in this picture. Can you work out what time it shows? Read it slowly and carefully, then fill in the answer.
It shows 2:42
